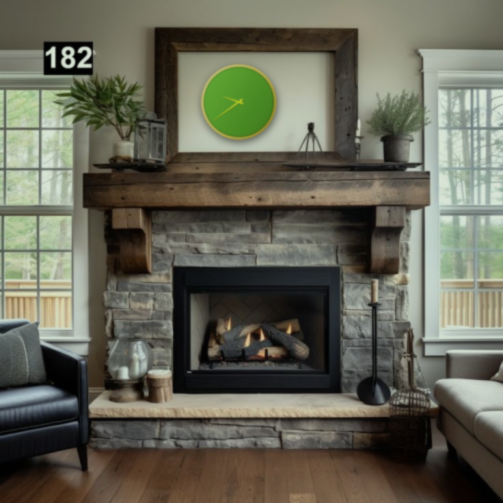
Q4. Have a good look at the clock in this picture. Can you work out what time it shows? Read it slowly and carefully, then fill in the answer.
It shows 9:39
